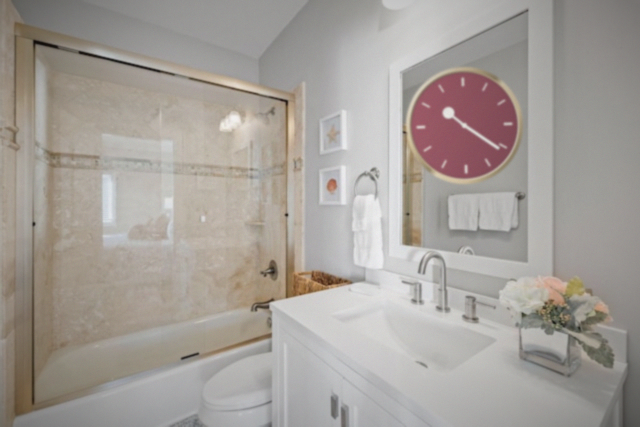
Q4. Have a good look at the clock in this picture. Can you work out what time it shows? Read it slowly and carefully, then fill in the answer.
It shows 10:21
